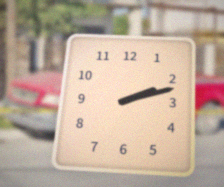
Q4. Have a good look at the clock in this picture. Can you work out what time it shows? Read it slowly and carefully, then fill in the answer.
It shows 2:12
